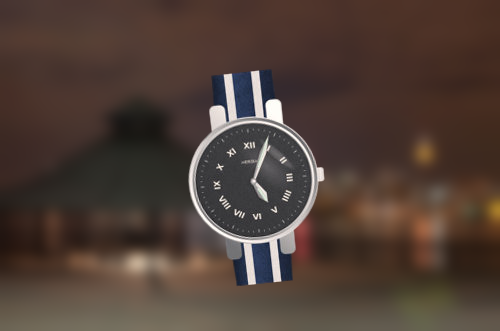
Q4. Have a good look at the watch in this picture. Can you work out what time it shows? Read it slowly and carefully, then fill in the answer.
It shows 5:04
